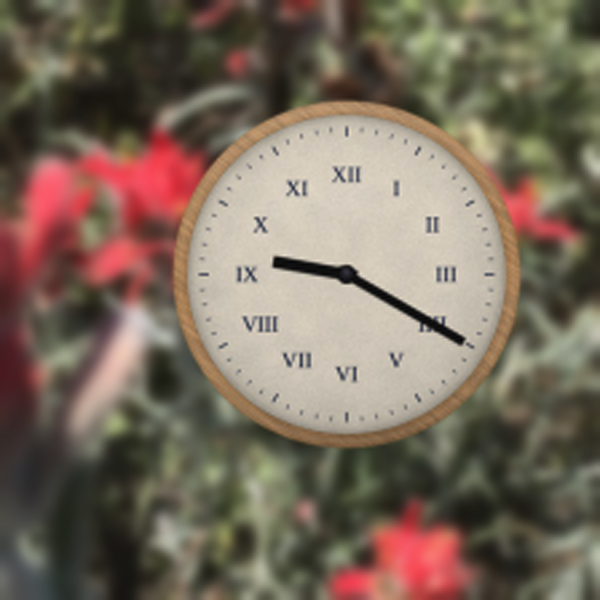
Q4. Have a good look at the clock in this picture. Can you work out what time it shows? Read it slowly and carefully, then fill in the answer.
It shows 9:20
